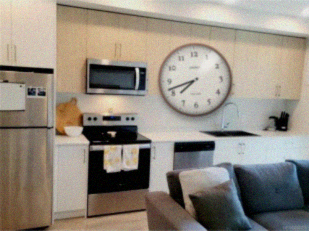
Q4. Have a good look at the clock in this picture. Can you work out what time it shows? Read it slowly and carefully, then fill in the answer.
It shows 7:42
